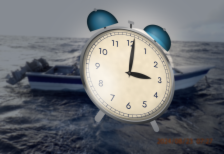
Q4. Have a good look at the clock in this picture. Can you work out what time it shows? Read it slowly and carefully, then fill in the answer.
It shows 3:01
